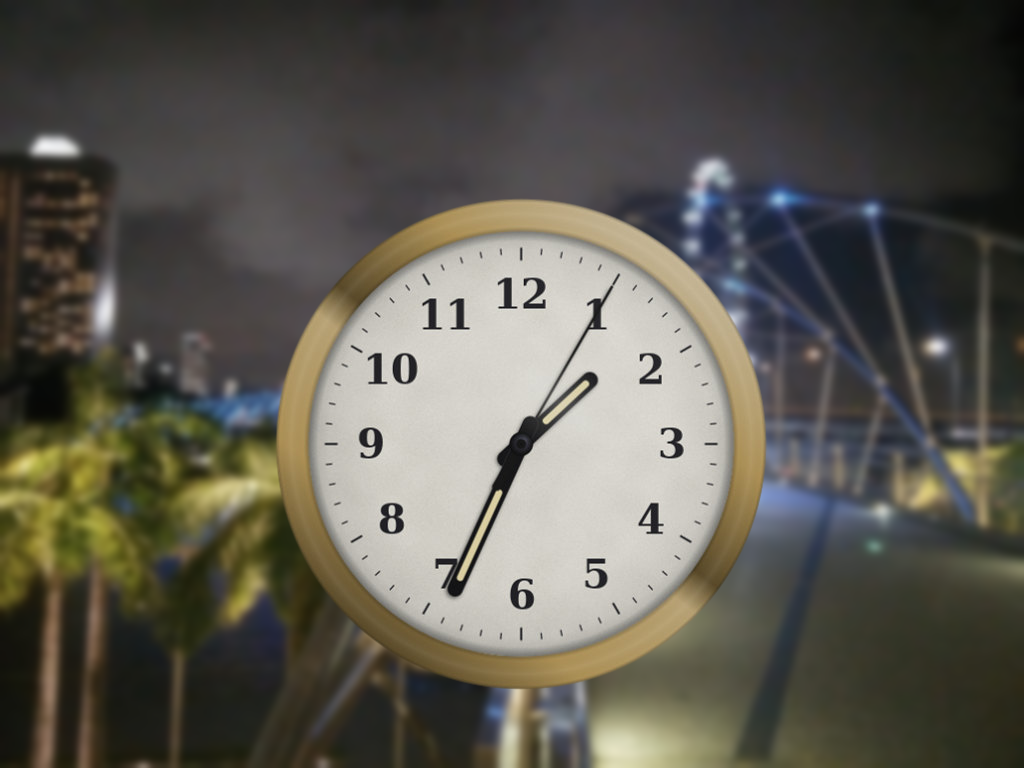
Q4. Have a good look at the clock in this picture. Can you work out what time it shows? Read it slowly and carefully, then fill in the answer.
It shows 1:34:05
